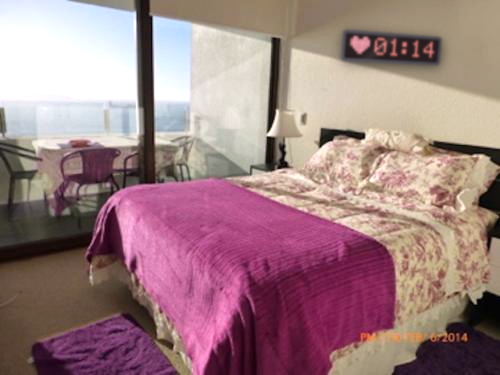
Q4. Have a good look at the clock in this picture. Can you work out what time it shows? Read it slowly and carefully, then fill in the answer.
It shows 1:14
